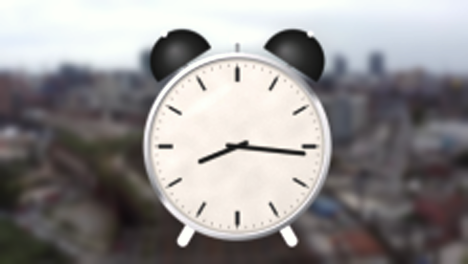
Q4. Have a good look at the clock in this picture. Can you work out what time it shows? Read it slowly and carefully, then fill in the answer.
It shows 8:16
